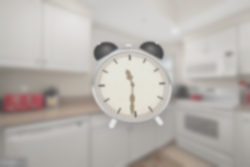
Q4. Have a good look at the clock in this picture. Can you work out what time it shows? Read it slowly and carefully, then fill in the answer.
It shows 11:31
